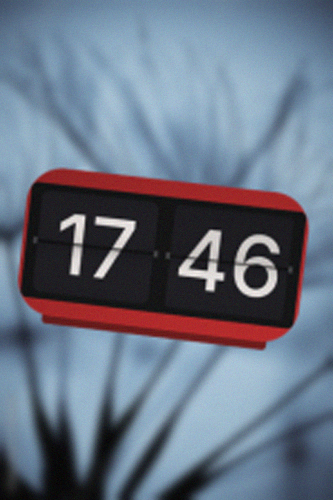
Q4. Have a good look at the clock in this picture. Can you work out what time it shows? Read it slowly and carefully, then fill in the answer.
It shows 17:46
